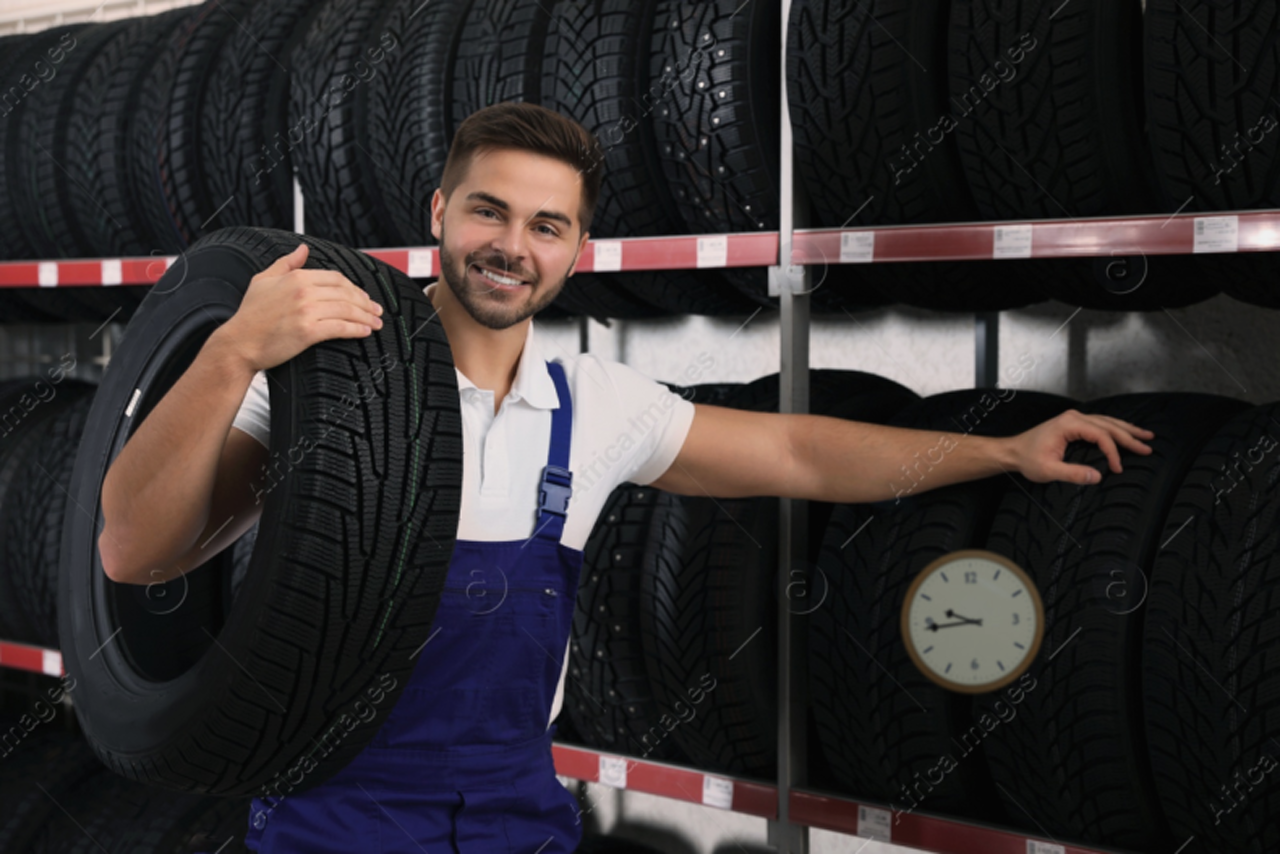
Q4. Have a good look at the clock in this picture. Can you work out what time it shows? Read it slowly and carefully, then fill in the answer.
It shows 9:44
